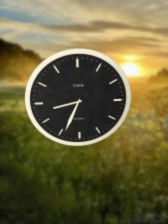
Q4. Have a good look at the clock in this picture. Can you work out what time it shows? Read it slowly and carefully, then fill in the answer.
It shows 8:34
